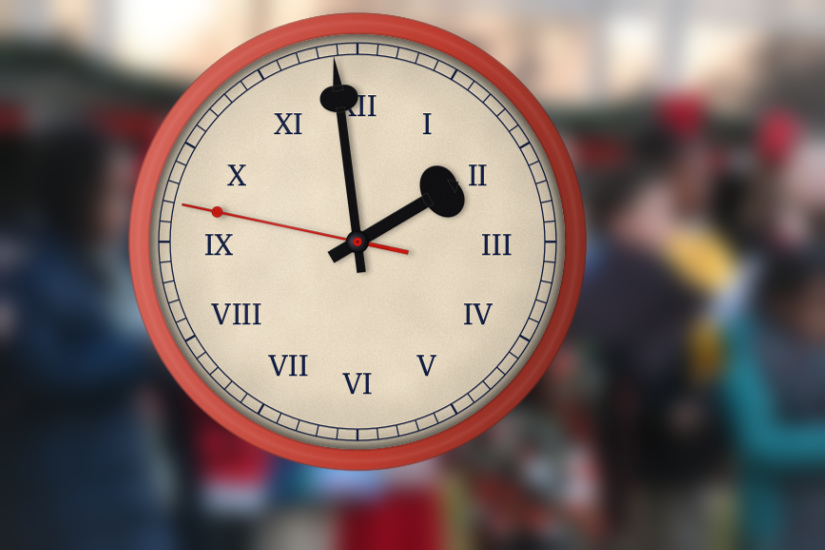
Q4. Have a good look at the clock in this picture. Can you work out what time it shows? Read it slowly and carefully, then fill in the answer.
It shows 1:58:47
